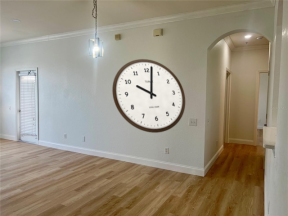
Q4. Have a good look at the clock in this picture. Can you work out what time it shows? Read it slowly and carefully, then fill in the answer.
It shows 10:02
